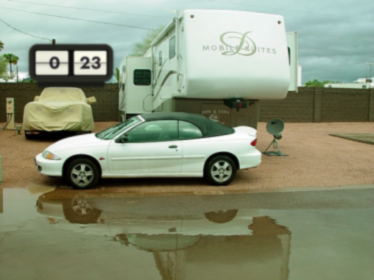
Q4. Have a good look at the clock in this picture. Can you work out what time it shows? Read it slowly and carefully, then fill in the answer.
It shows 0:23
